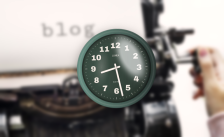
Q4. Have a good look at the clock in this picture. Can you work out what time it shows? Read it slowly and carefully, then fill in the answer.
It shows 8:28
